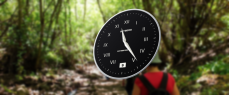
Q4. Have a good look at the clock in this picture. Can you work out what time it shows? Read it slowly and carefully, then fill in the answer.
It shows 11:24
